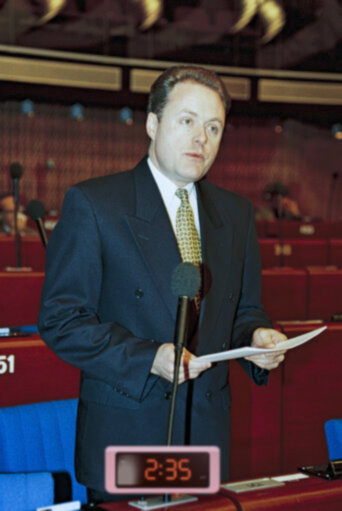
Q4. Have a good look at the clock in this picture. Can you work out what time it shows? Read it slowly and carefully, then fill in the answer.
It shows 2:35
